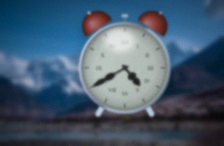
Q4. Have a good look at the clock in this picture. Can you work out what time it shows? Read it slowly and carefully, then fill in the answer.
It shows 4:40
